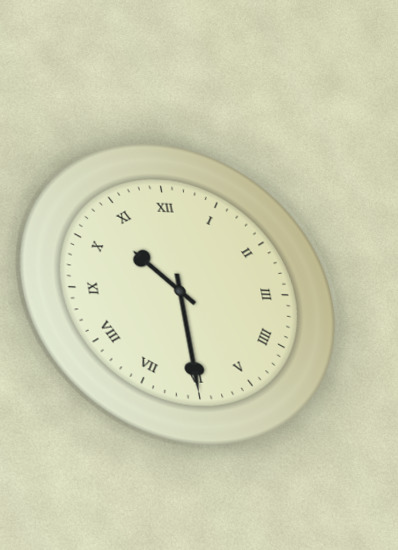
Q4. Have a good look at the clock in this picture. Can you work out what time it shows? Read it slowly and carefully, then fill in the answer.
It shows 10:30
